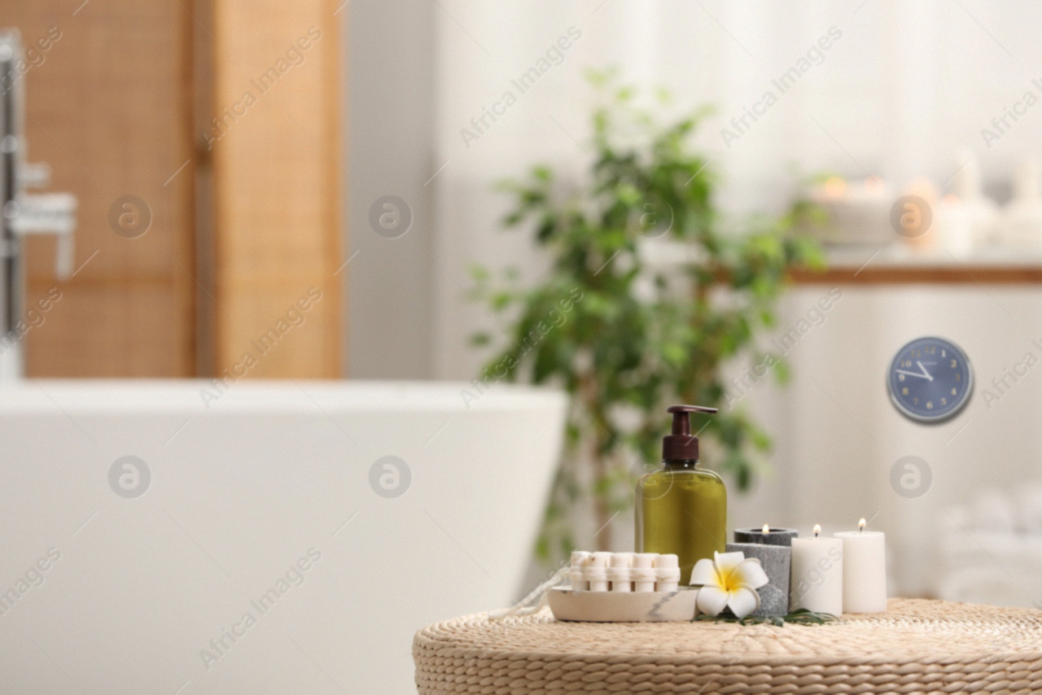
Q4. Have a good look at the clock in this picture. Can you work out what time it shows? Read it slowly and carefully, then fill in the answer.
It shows 10:47
